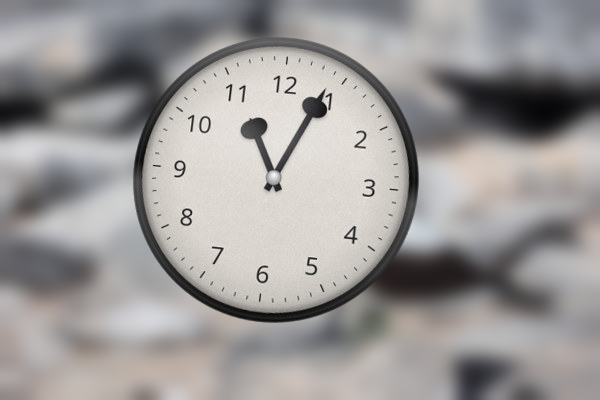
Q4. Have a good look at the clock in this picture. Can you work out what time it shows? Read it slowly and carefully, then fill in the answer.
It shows 11:04
